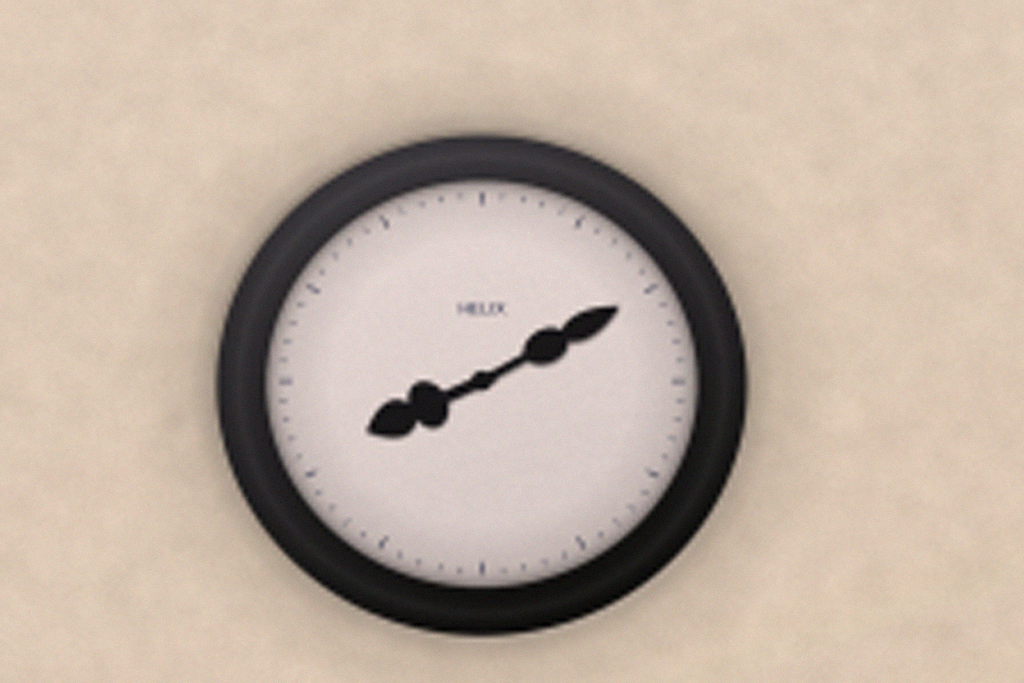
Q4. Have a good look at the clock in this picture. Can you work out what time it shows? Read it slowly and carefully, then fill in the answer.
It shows 8:10
